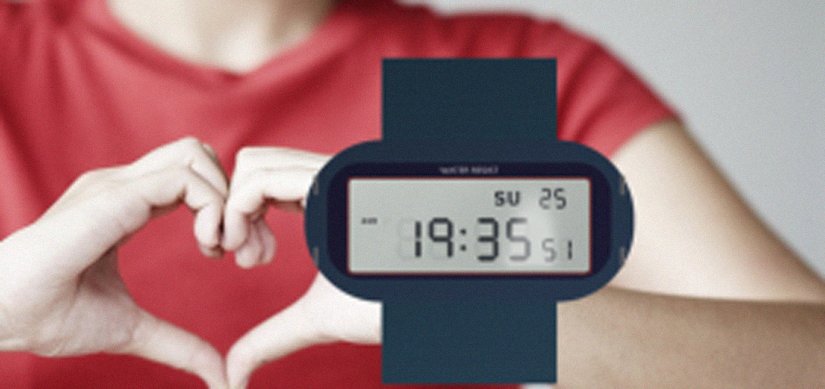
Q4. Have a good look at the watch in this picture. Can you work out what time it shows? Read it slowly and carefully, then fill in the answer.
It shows 19:35:51
